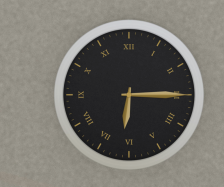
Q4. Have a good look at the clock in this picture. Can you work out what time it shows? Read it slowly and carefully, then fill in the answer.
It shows 6:15
